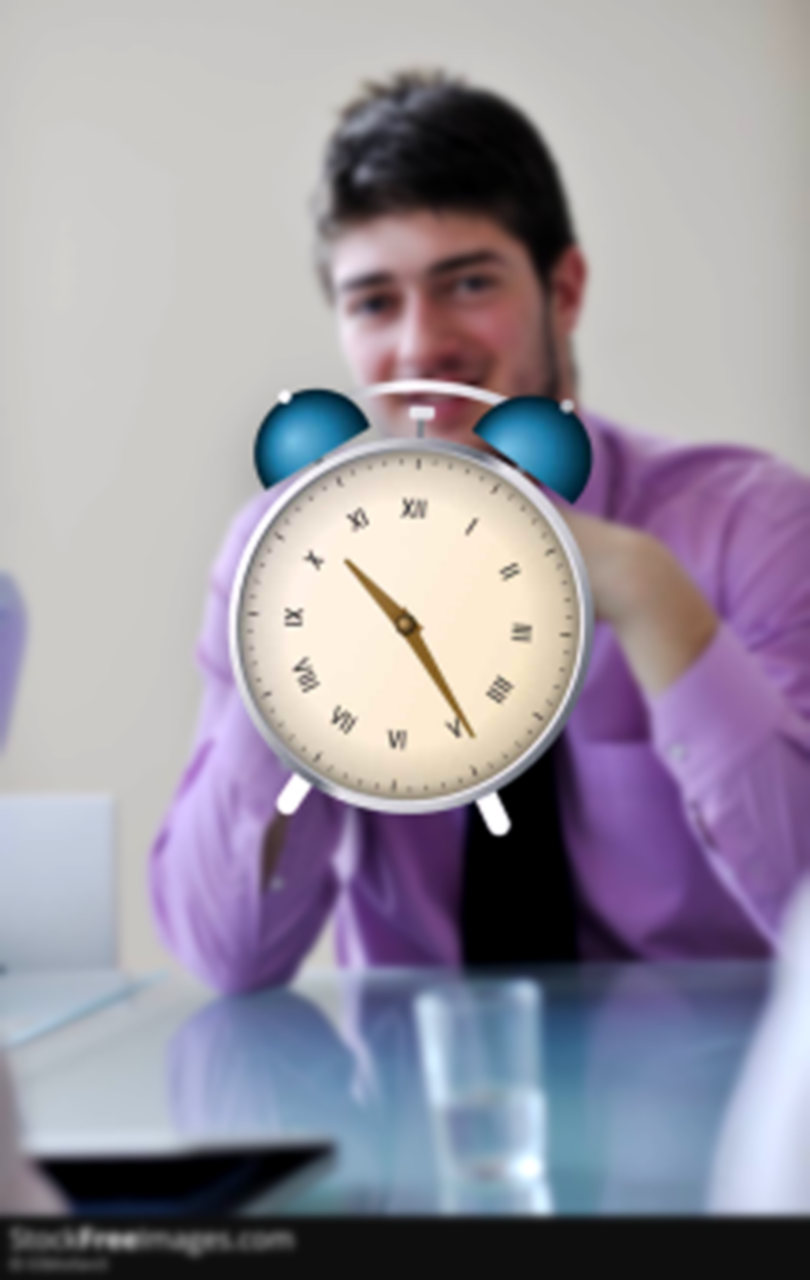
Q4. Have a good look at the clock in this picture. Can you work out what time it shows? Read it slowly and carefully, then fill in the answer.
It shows 10:24
